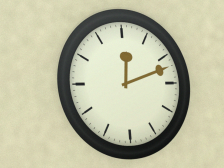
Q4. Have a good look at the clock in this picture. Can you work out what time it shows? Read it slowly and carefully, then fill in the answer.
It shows 12:12
